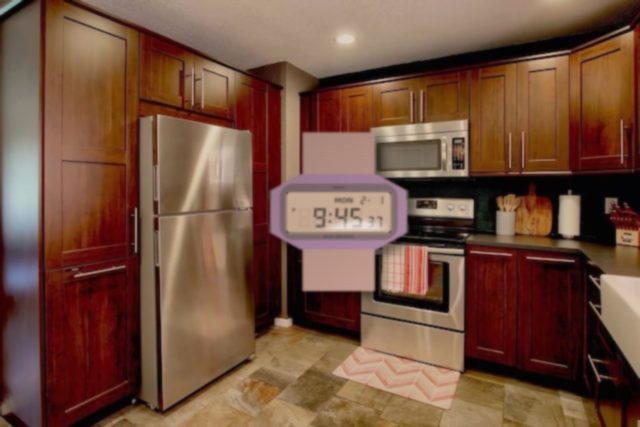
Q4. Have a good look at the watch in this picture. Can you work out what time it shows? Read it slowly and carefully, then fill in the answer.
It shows 9:45
